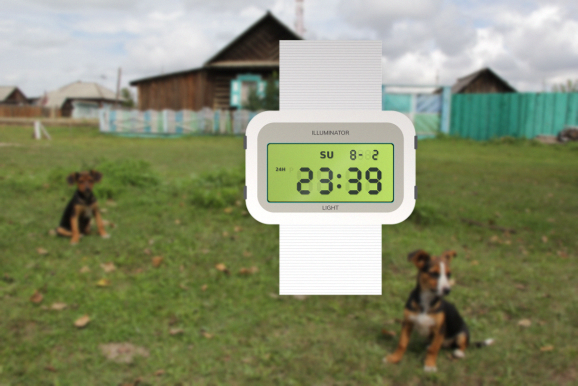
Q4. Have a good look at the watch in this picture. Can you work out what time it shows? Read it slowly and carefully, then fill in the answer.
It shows 23:39
